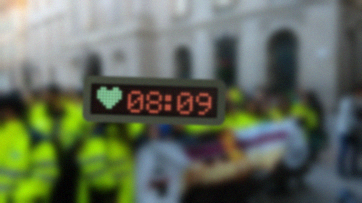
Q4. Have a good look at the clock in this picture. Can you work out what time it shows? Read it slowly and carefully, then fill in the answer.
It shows 8:09
